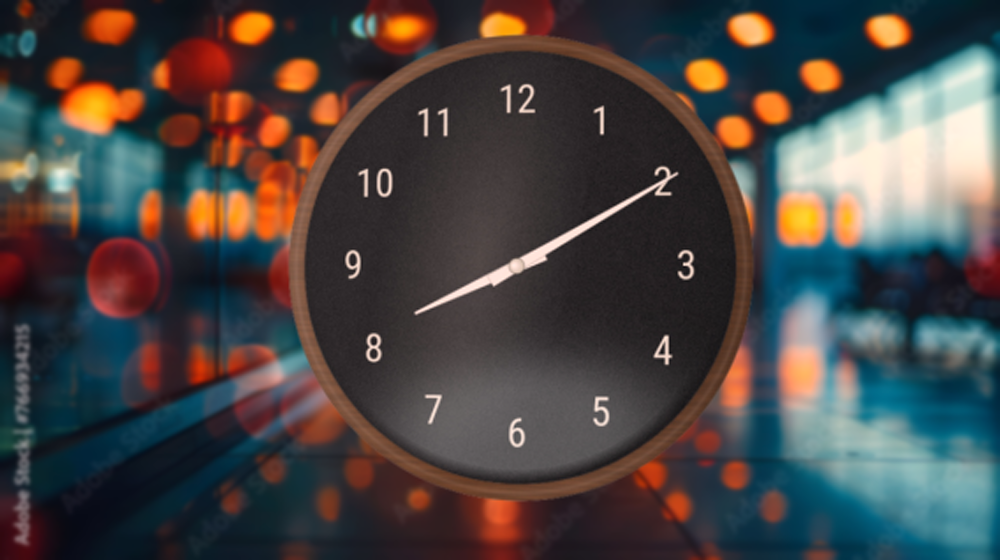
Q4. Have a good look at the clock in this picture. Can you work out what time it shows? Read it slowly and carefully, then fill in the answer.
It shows 8:10
